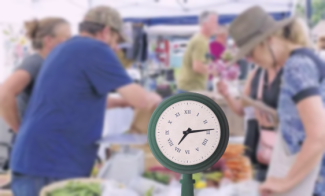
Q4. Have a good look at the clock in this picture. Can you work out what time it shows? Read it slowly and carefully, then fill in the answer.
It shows 7:14
